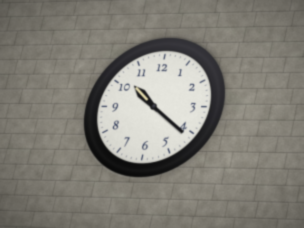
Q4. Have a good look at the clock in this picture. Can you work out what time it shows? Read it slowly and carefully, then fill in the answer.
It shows 10:21
